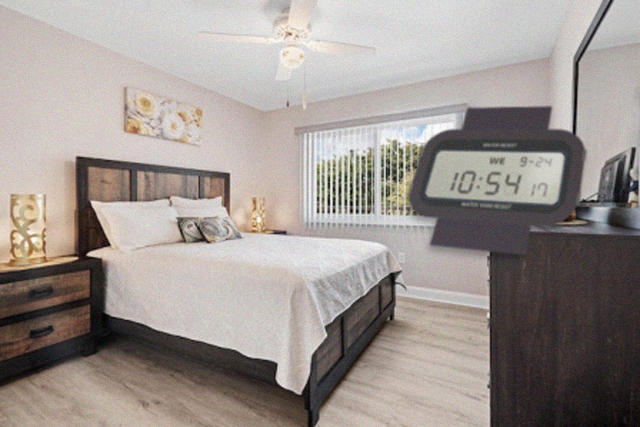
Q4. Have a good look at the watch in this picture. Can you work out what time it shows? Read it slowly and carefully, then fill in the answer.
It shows 10:54:17
